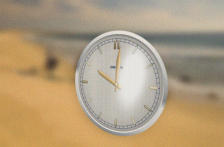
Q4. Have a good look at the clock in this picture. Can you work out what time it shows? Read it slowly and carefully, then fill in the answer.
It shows 10:01
